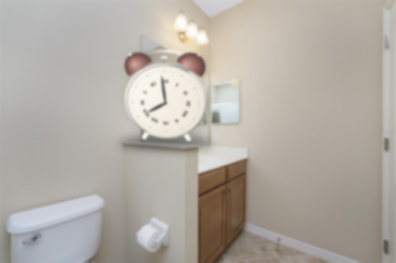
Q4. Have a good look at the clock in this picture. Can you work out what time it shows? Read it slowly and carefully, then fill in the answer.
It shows 7:59
